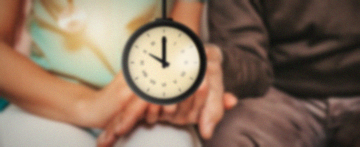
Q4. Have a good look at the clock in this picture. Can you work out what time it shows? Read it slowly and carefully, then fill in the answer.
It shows 10:00
